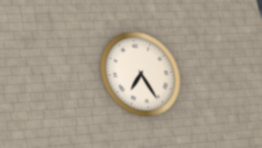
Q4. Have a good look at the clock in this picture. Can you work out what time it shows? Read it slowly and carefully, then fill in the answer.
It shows 7:26
